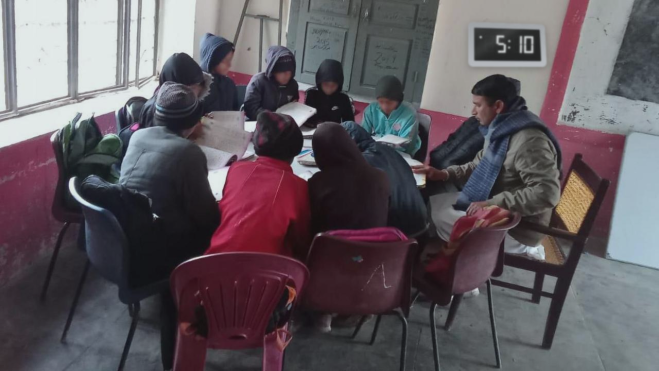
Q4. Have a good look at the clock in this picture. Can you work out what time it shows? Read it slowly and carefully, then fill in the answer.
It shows 5:10
